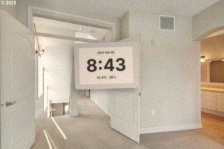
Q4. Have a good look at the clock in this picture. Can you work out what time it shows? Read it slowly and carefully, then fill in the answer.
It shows 8:43
